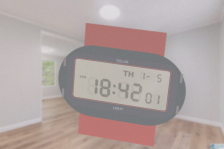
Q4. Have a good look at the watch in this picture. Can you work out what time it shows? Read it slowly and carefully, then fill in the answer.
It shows 18:42:01
